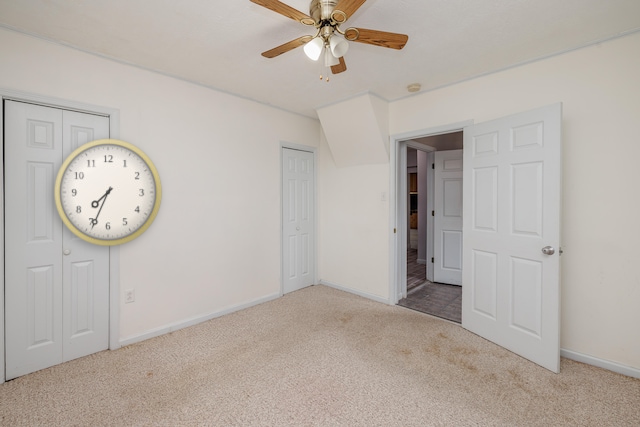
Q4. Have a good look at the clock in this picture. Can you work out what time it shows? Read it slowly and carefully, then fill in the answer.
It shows 7:34
